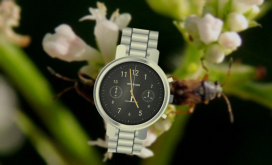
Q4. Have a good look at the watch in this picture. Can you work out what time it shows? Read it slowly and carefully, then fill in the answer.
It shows 4:58
